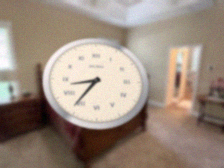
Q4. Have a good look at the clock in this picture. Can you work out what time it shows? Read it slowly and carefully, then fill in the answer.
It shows 8:36
